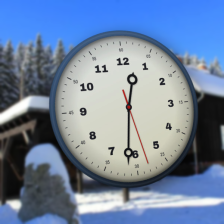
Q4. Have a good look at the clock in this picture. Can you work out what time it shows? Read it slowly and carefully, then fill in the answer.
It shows 12:31:28
